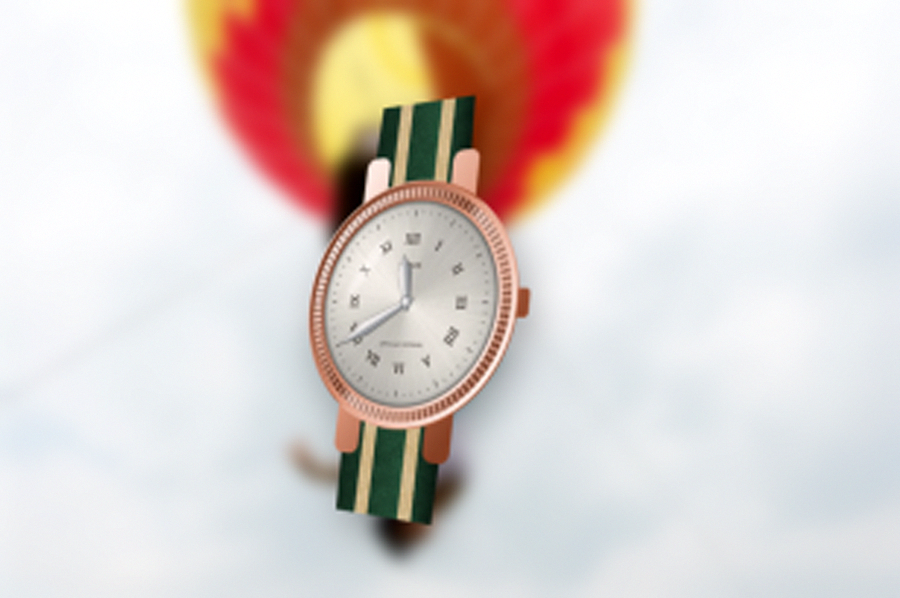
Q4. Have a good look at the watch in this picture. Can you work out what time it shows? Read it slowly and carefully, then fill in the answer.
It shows 11:40
